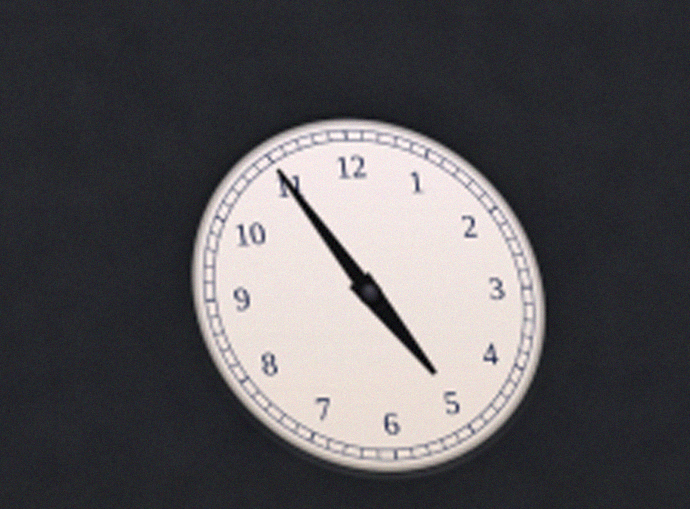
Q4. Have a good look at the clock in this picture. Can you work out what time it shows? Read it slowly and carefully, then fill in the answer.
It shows 4:55
